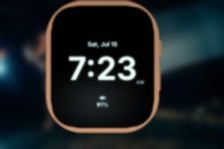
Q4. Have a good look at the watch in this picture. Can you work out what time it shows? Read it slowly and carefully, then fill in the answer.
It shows 7:23
